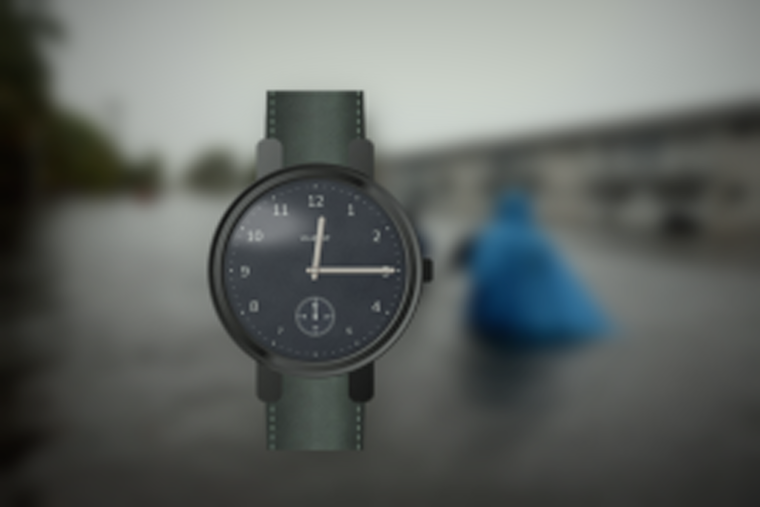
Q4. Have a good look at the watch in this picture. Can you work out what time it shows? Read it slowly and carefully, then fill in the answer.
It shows 12:15
